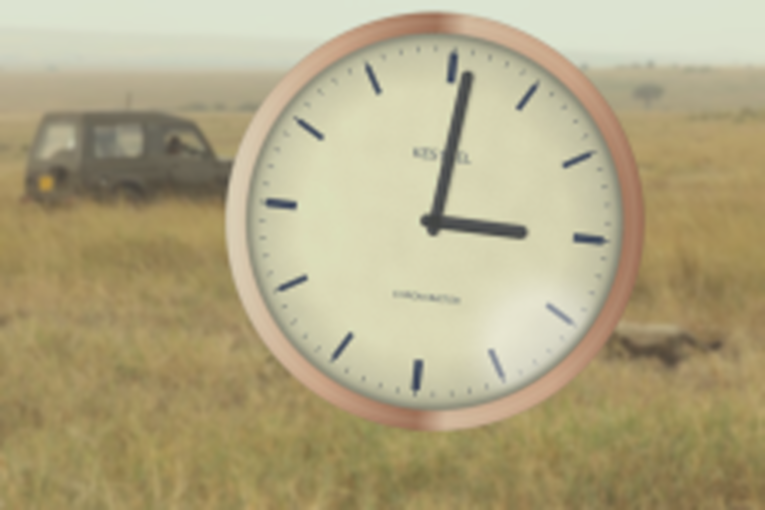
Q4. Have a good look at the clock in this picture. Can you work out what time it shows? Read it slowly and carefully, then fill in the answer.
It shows 3:01
